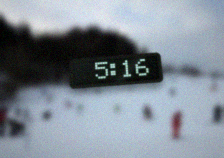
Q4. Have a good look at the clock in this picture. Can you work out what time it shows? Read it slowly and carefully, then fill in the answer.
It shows 5:16
